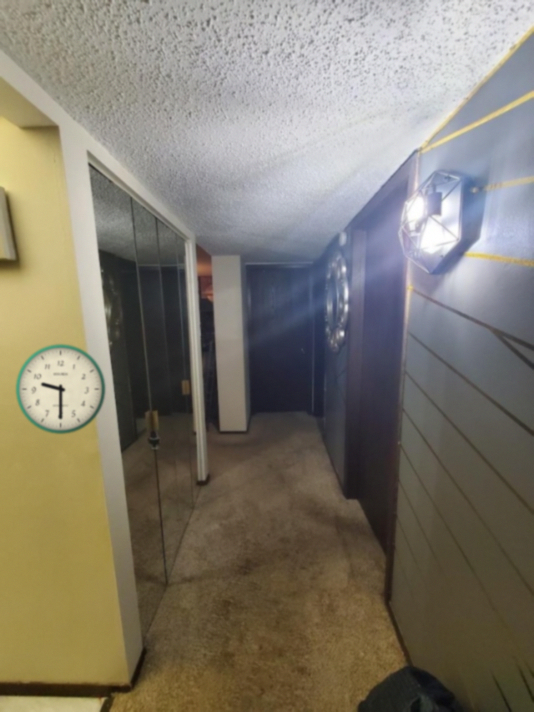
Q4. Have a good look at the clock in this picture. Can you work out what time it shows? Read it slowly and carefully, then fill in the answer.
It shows 9:30
